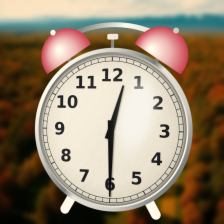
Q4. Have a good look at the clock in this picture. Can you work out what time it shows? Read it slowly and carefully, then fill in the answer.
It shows 12:30
